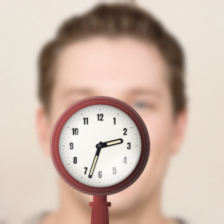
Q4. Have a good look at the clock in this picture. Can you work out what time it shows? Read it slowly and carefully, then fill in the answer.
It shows 2:33
